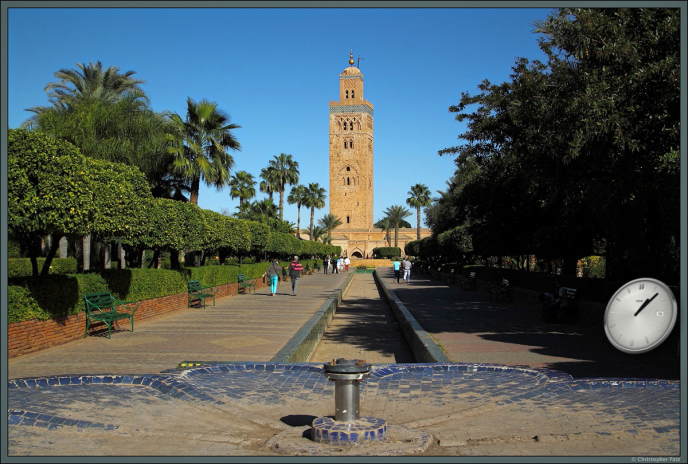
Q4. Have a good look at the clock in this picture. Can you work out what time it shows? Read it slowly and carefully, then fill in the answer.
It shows 1:07
